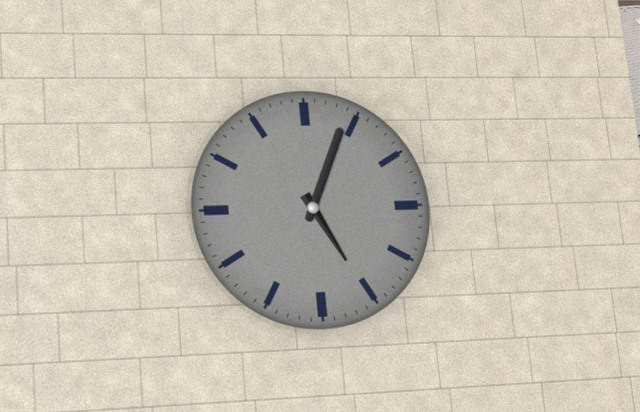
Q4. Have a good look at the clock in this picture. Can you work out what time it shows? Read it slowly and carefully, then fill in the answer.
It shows 5:04
